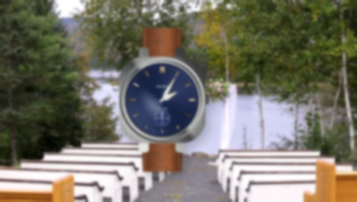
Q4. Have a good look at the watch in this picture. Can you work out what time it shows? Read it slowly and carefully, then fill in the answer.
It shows 2:05
